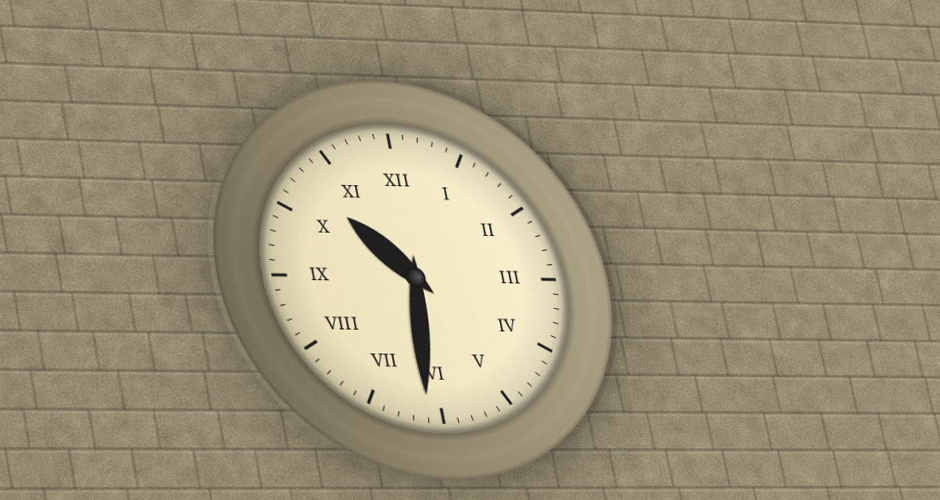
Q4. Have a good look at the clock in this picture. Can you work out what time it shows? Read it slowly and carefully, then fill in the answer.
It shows 10:31
